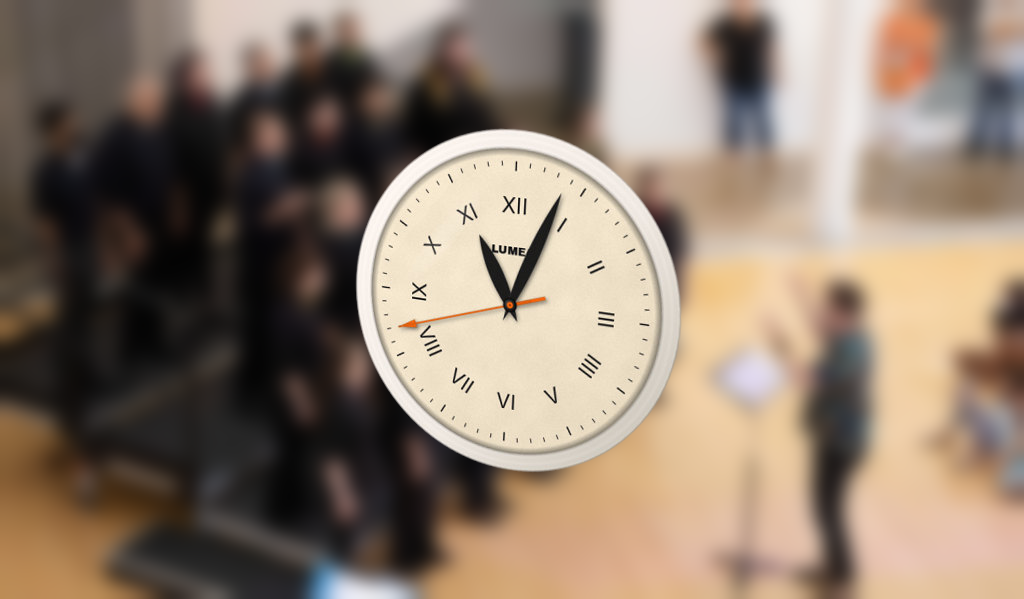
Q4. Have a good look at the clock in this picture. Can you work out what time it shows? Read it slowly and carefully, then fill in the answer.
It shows 11:03:42
